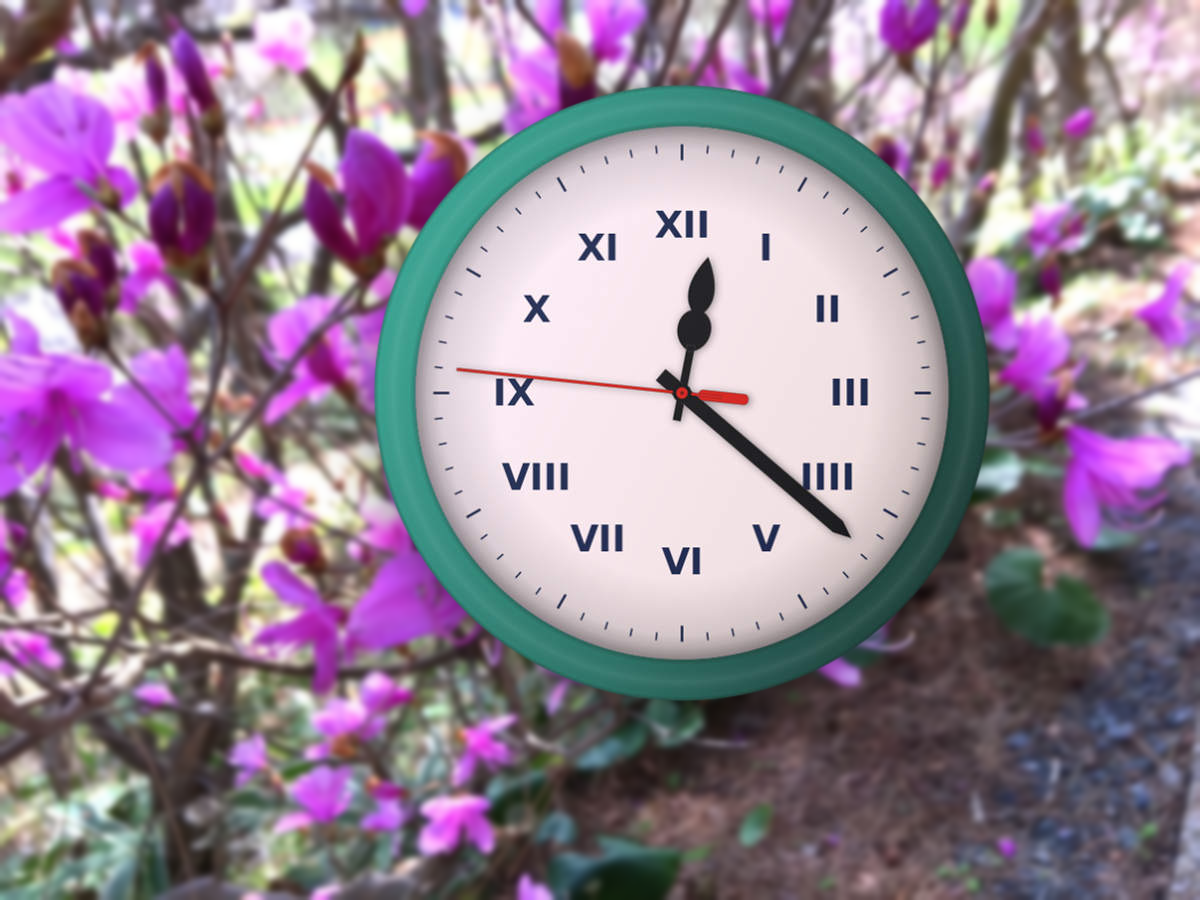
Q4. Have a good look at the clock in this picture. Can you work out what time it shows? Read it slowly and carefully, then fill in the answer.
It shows 12:21:46
